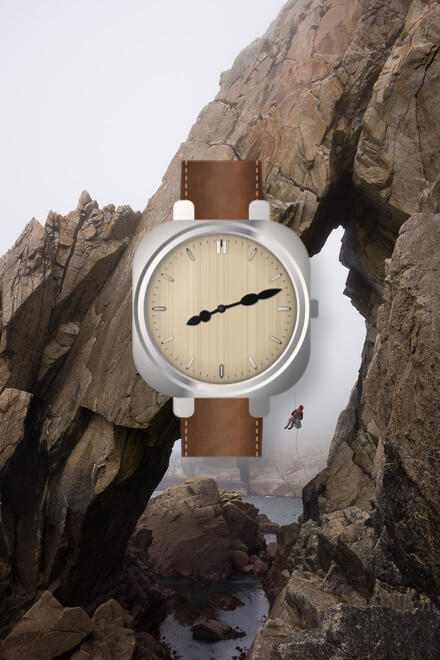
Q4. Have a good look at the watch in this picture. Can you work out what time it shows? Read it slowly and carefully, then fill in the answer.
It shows 8:12
